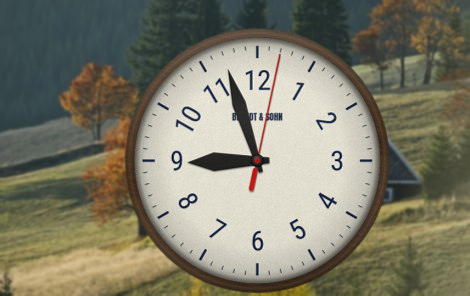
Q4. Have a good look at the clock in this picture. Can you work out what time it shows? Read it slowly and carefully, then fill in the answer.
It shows 8:57:02
